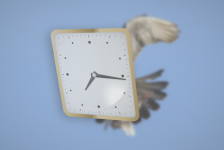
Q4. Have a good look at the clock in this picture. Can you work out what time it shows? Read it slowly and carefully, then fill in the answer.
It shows 7:16
